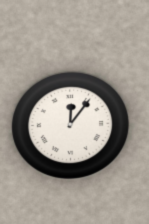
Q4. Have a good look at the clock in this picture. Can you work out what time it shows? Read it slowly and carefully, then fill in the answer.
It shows 12:06
